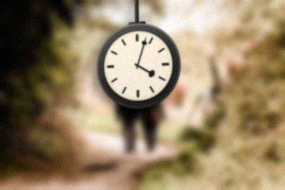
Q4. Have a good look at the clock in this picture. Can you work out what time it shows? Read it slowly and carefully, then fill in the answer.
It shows 4:03
